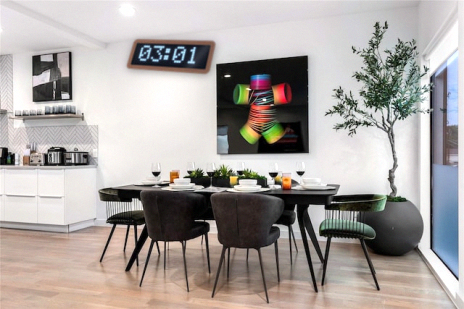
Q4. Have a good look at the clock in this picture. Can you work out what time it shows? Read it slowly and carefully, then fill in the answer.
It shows 3:01
